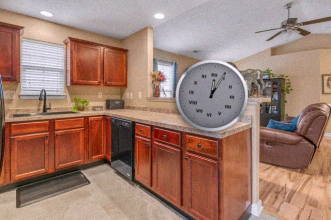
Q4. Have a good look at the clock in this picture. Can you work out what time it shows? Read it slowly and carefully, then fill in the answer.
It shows 12:04
